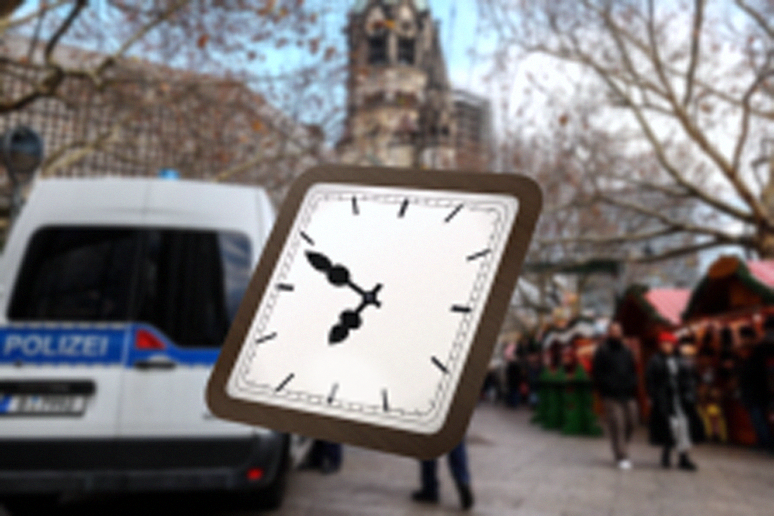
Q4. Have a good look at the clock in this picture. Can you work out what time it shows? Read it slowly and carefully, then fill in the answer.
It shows 6:49
